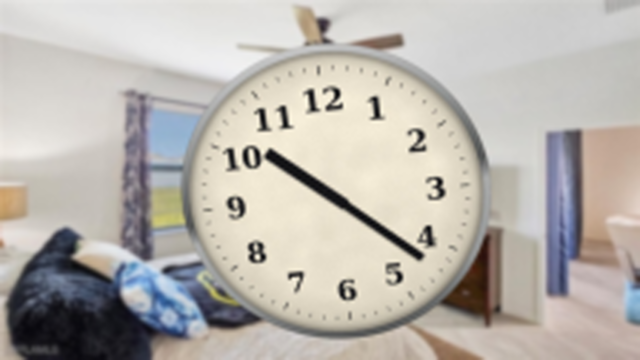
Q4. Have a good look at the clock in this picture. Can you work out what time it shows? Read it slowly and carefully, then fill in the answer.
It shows 10:22
